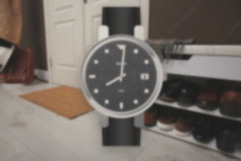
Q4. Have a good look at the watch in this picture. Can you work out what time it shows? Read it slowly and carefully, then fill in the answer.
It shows 8:01
